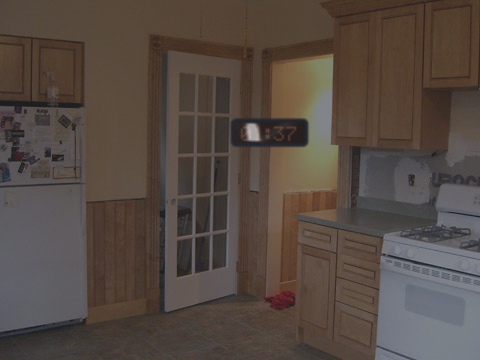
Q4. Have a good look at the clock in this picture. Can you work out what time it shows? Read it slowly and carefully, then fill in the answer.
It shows 1:37
